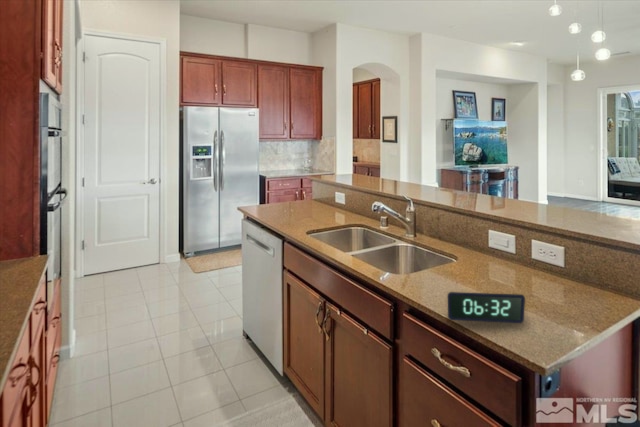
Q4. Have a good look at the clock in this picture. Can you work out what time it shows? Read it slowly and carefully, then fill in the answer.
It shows 6:32
